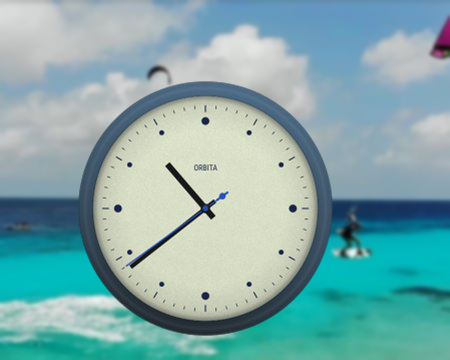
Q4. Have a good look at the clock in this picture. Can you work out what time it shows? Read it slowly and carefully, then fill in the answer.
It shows 10:38:39
